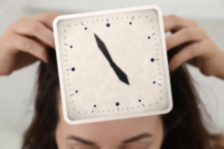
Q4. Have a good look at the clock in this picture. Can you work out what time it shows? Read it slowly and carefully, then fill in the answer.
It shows 4:56
